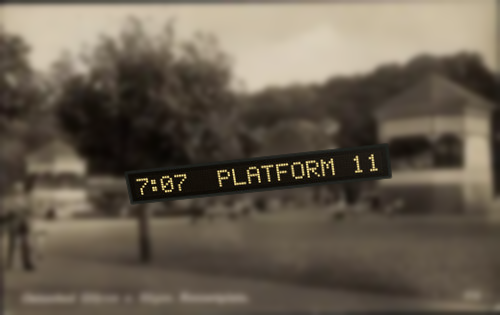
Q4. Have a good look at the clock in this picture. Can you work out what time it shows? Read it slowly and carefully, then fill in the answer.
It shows 7:07
